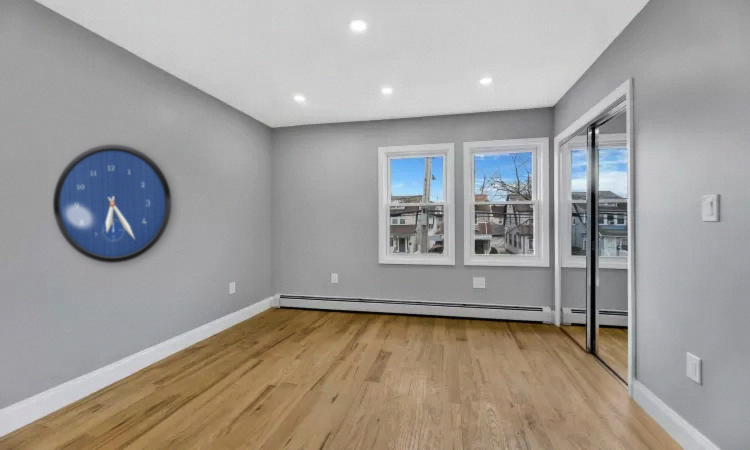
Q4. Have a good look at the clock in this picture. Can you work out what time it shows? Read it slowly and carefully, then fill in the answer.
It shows 6:25
